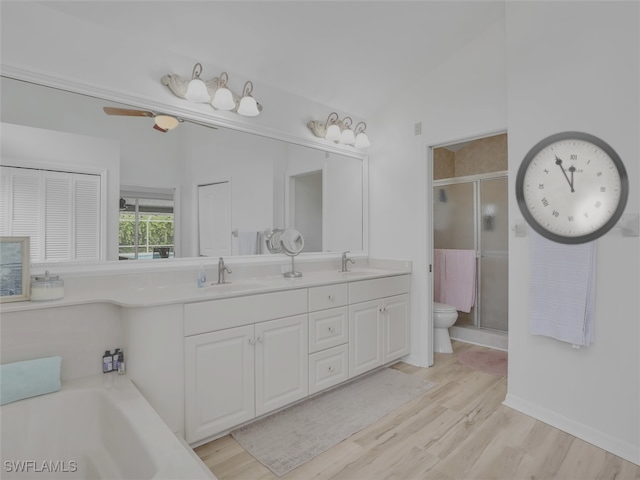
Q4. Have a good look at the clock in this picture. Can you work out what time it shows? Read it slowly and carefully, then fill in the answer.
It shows 11:55
